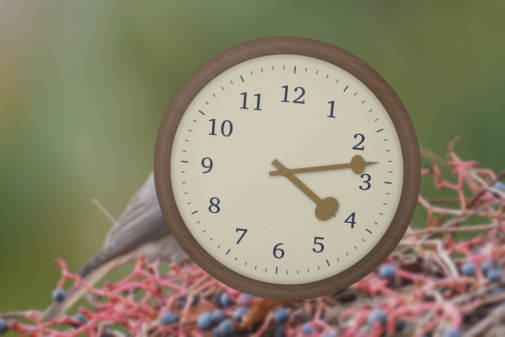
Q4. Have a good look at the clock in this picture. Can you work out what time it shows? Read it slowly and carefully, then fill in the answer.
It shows 4:13
